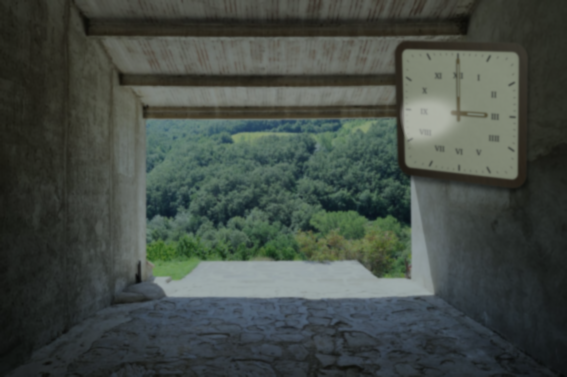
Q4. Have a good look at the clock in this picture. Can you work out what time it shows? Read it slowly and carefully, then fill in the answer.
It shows 3:00
